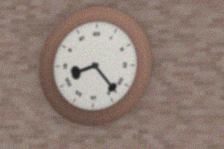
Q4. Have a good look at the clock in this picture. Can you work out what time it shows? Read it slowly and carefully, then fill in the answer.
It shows 8:23
